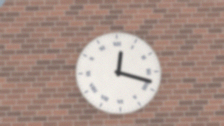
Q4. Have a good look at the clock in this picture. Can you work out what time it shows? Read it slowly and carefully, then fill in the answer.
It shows 12:18
